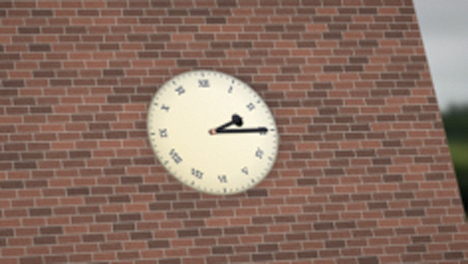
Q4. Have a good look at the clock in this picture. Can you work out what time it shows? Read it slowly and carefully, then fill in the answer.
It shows 2:15
